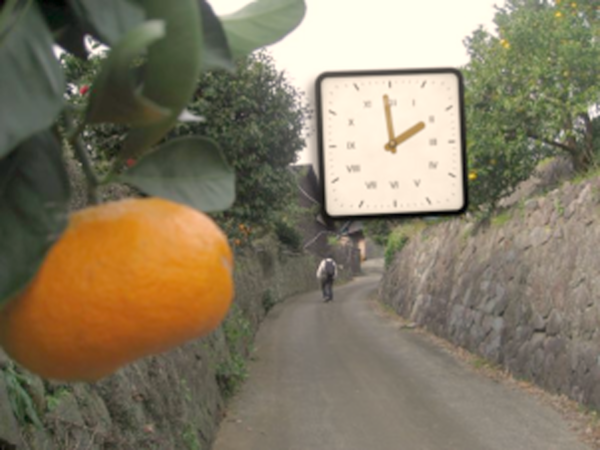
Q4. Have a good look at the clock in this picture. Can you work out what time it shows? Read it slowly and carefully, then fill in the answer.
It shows 1:59
